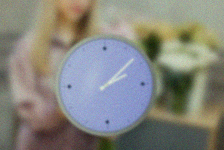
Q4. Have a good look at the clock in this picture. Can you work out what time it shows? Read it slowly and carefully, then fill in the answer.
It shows 2:08
